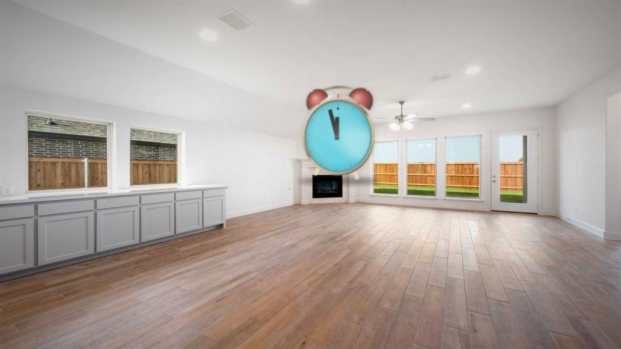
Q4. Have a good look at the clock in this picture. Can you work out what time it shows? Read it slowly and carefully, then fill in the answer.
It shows 11:57
